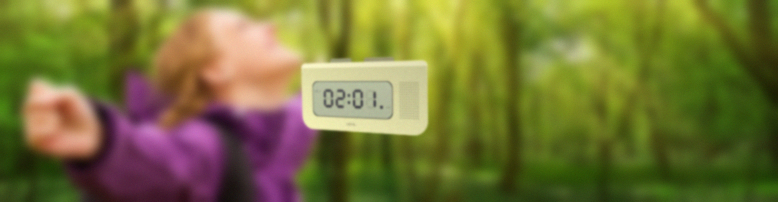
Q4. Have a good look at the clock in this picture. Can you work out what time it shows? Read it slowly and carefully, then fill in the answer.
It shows 2:01
